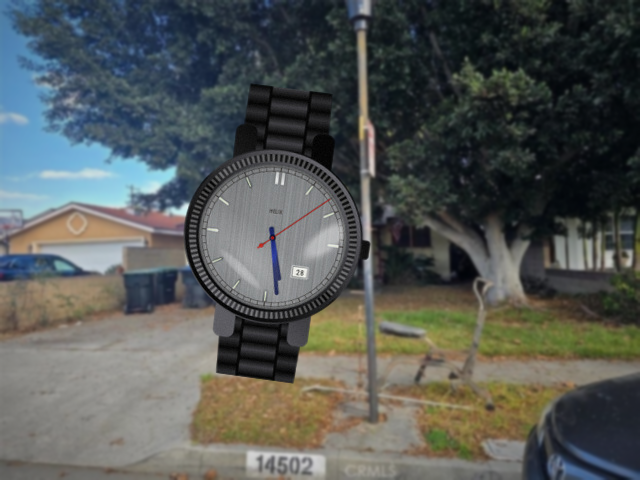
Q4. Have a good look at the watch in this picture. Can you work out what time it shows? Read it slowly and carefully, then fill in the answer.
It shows 5:28:08
